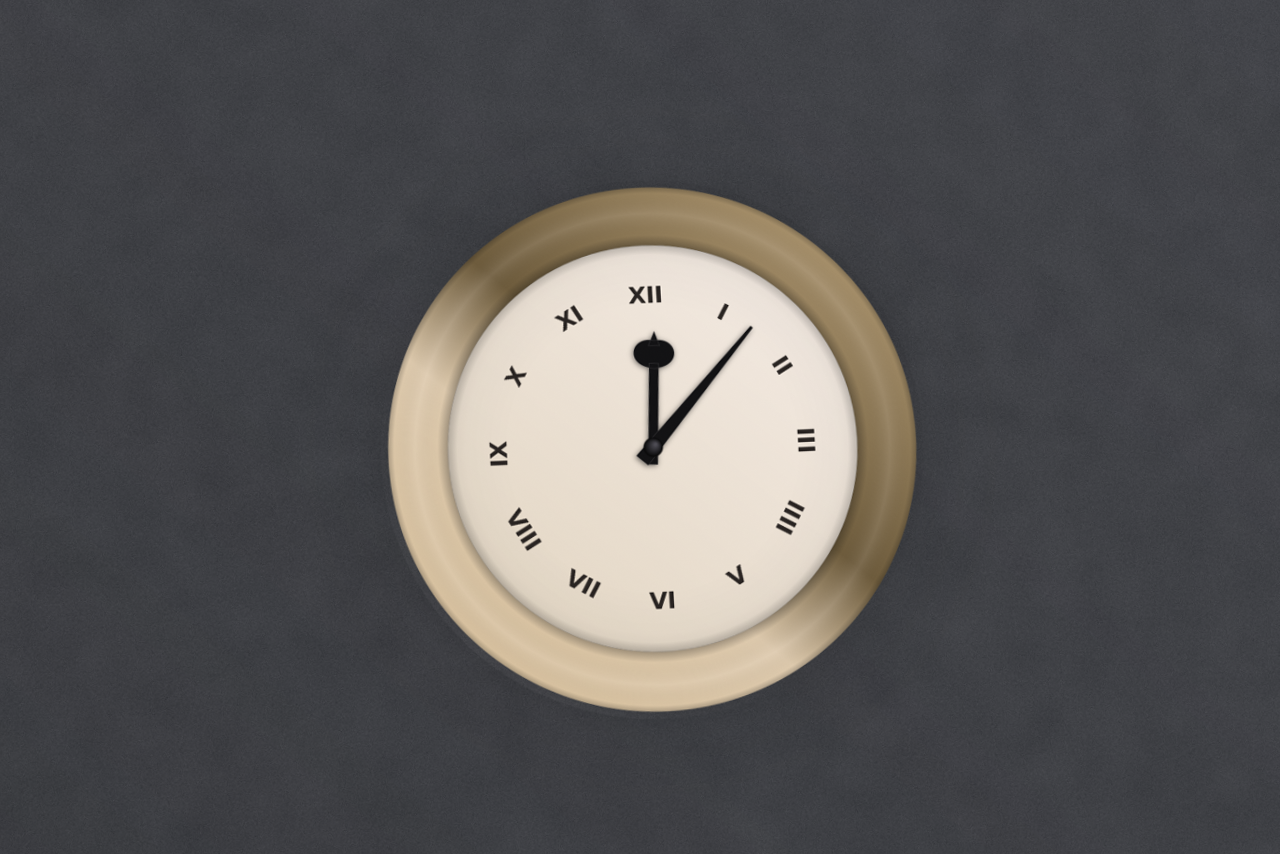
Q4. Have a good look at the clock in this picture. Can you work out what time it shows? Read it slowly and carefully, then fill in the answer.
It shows 12:07
